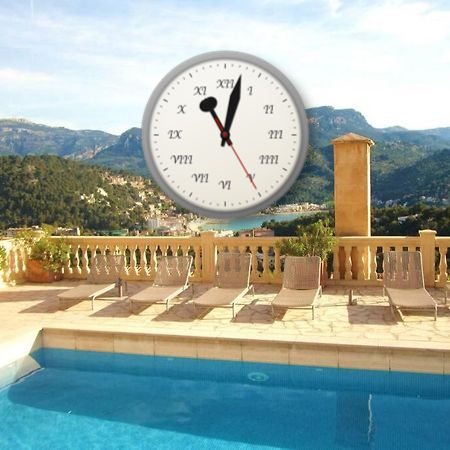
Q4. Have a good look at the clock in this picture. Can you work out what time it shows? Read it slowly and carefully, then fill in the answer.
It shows 11:02:25
